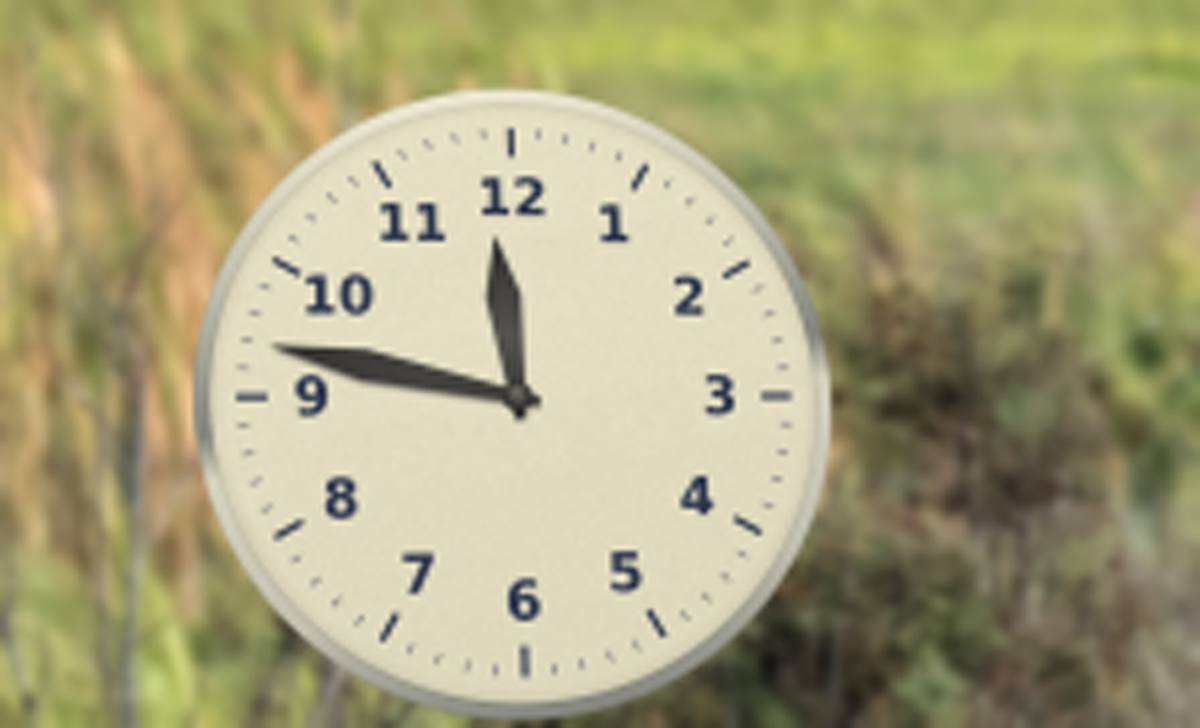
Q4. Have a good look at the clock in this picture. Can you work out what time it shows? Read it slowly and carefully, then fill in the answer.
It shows 11:47
